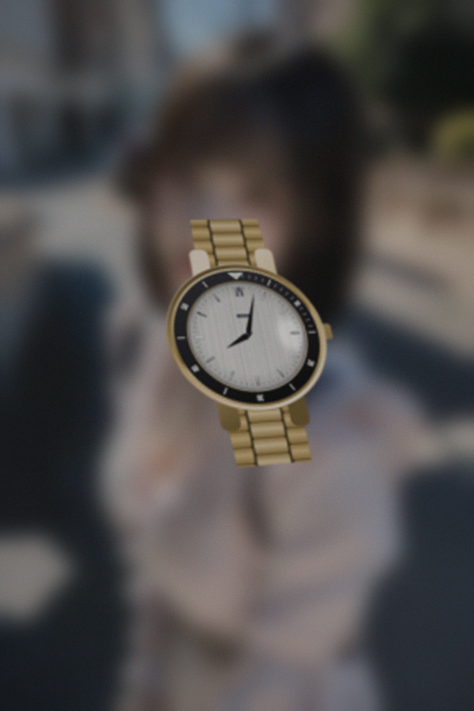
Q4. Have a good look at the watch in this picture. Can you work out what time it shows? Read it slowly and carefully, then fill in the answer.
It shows 8:03
